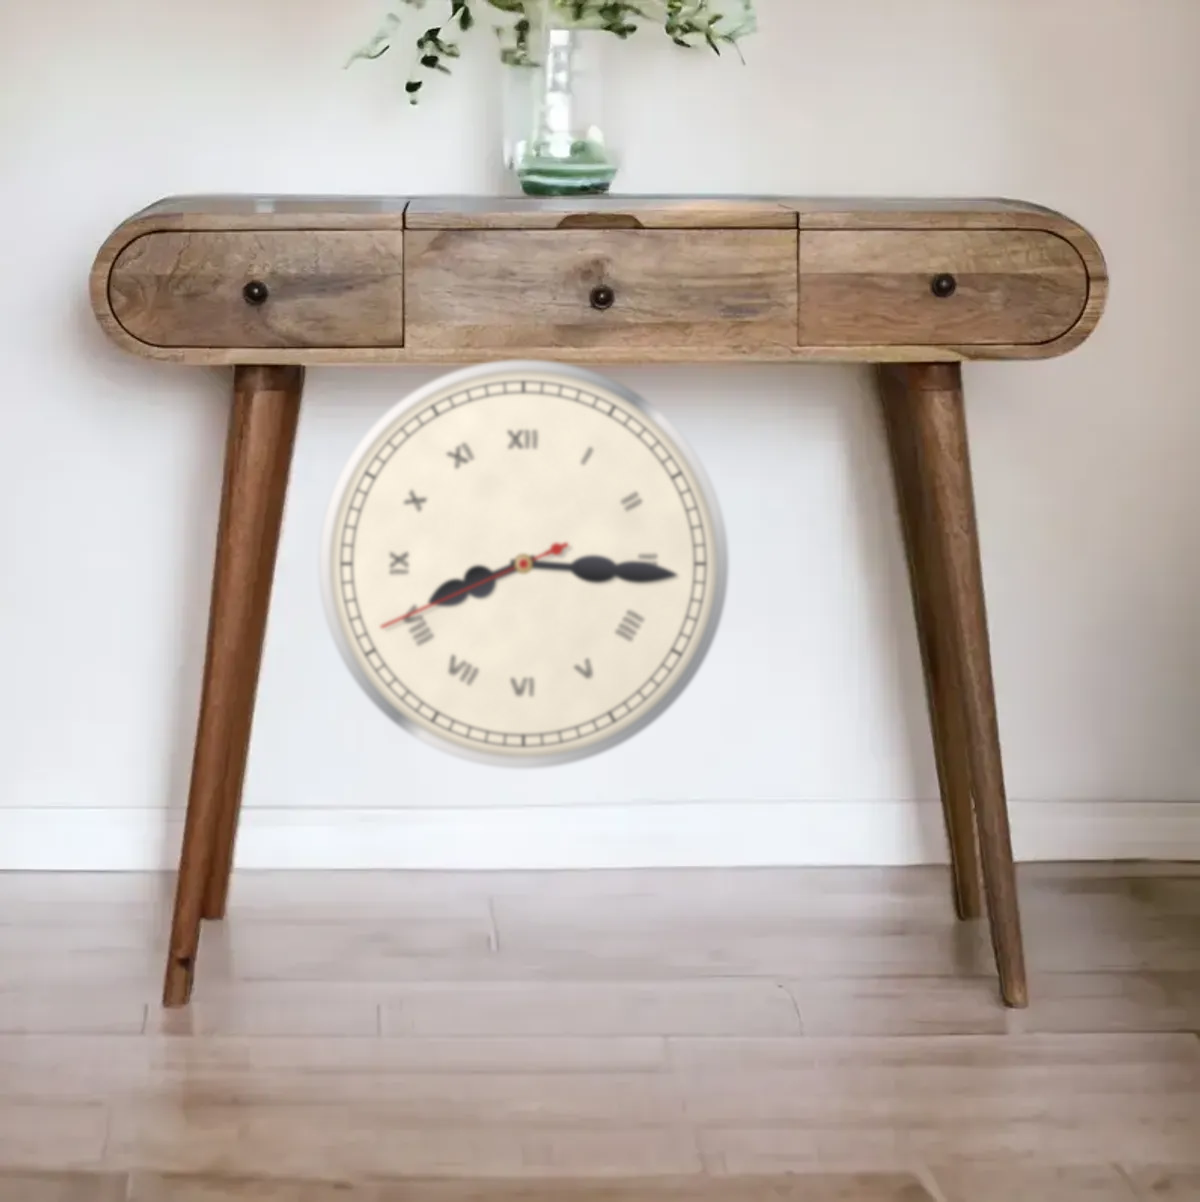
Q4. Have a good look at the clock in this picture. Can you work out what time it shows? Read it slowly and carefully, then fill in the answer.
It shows 8:15:41
